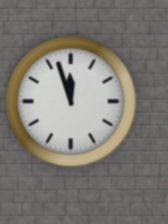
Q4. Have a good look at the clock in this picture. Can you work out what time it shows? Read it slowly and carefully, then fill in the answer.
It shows 11:57
